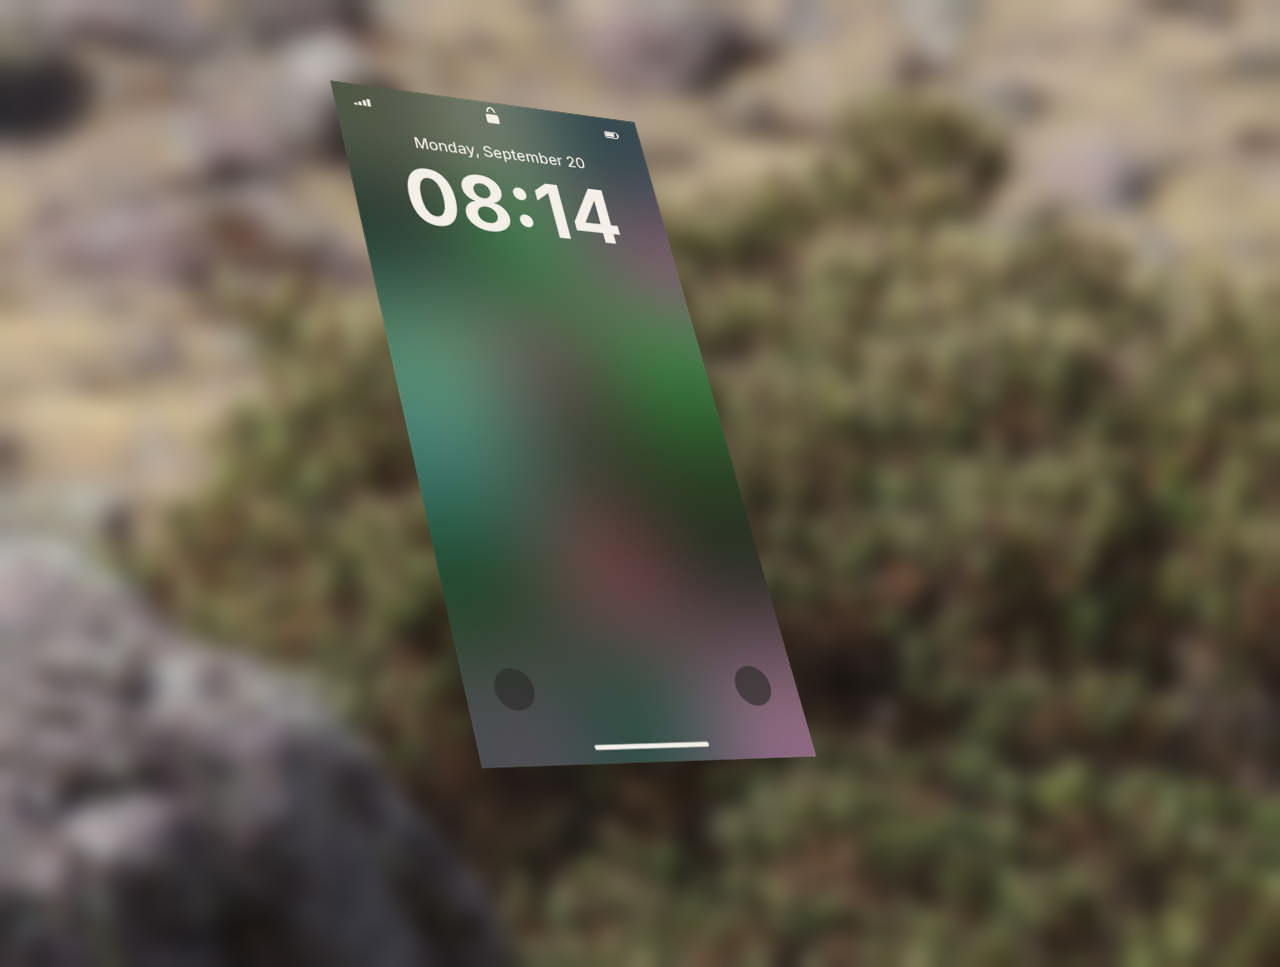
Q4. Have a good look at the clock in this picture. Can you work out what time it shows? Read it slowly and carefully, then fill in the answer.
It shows 8:14
